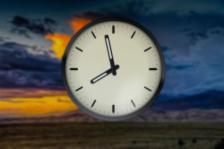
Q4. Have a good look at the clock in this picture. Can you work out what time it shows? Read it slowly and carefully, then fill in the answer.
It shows 7:58
